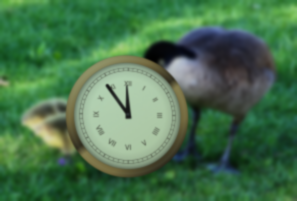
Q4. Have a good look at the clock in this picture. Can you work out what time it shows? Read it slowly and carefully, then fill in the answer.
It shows 11:54
